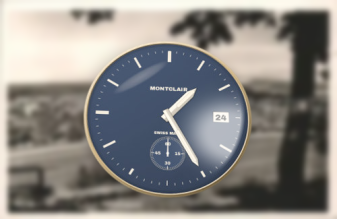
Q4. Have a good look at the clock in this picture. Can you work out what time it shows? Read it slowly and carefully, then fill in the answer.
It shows 1:25
